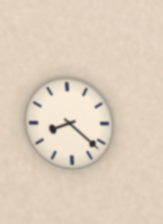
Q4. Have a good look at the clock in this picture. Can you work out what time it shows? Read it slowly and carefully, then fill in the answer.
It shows 8:22
